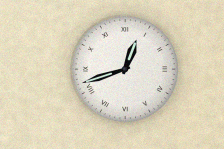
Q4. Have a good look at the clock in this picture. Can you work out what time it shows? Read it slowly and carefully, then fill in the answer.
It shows 12:42
